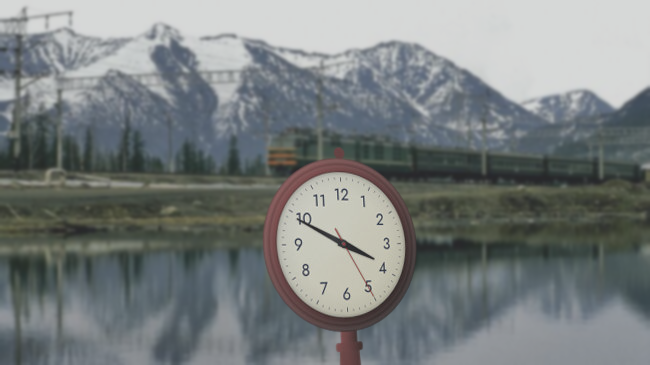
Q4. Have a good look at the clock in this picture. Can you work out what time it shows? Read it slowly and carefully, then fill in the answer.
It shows 3:49:25
